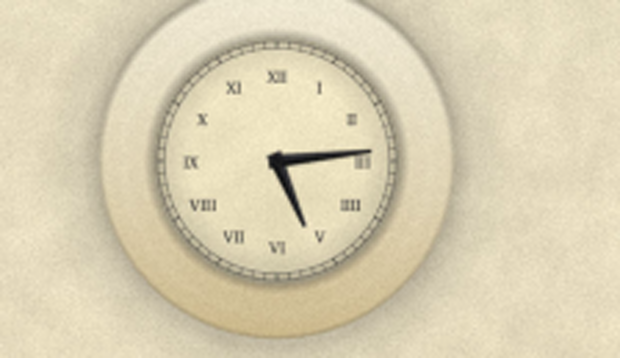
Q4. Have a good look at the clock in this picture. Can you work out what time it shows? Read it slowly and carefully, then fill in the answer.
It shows 5:14
